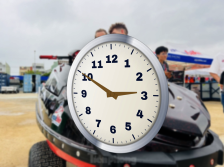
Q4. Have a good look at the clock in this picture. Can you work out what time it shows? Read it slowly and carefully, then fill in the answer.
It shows 2:50
